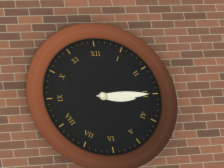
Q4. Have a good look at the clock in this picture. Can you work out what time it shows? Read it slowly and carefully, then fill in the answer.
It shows 3:15
